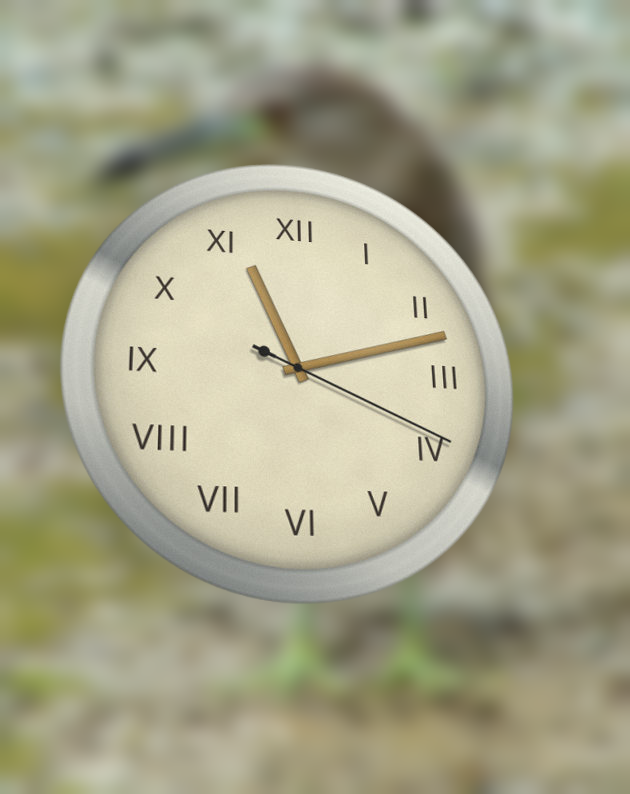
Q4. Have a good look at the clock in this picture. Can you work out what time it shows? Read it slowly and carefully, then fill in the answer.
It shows 11:12:19
